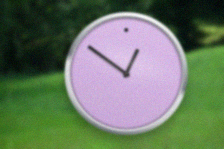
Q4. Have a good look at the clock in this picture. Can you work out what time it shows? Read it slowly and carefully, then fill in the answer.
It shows 12:51
